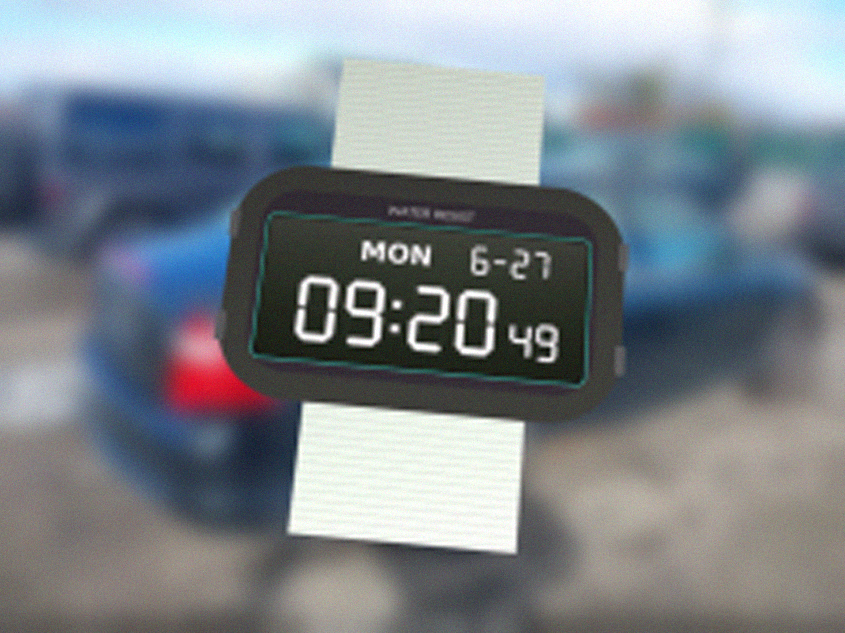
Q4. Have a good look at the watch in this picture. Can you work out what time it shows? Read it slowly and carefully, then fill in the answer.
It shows 9:20:49
